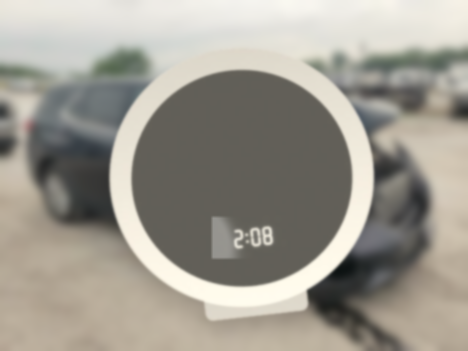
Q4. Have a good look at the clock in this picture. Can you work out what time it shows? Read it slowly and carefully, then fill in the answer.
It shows 2:08
